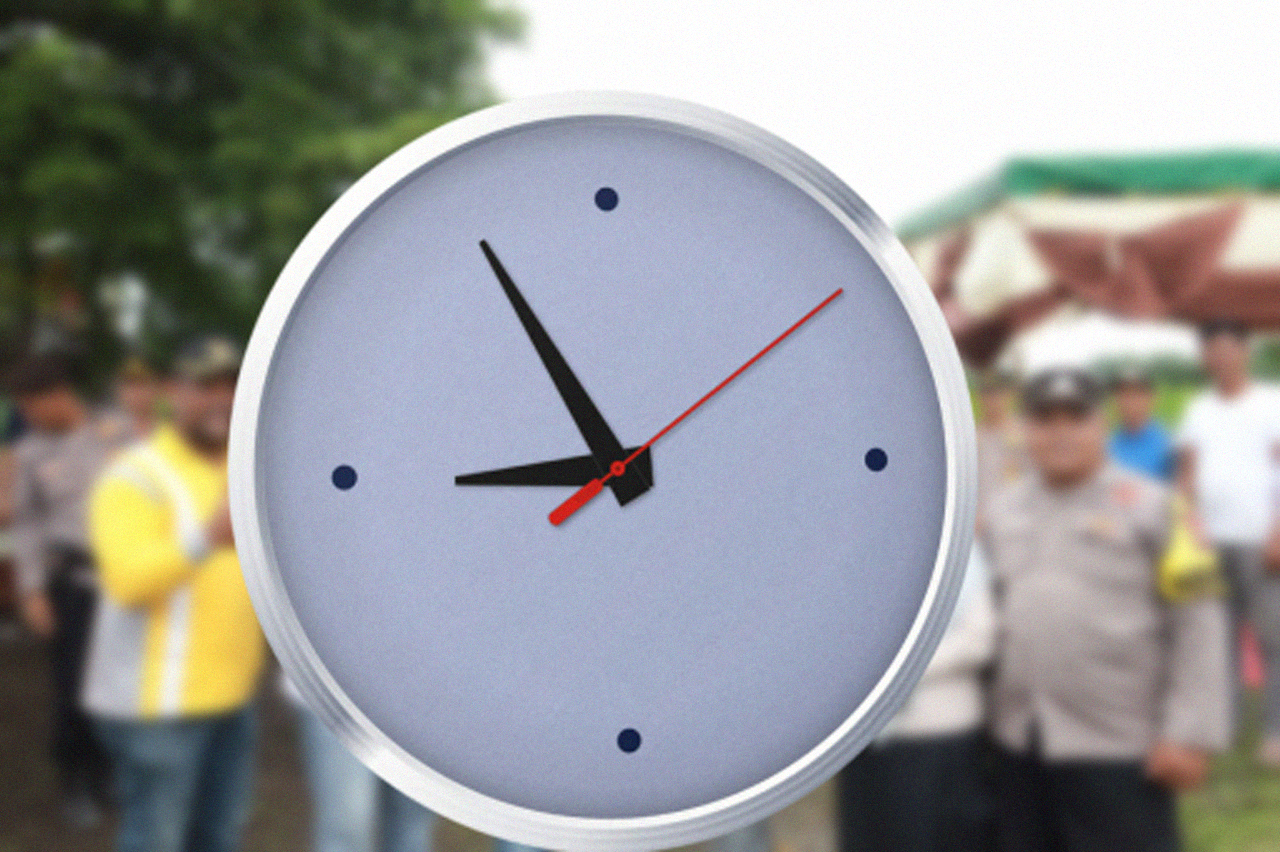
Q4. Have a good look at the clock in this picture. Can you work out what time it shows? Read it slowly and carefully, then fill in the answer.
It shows 8:55:09
